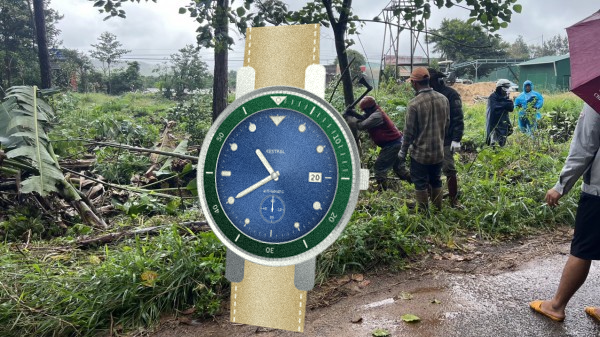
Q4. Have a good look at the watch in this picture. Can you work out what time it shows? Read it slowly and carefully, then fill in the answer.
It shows 10:40
